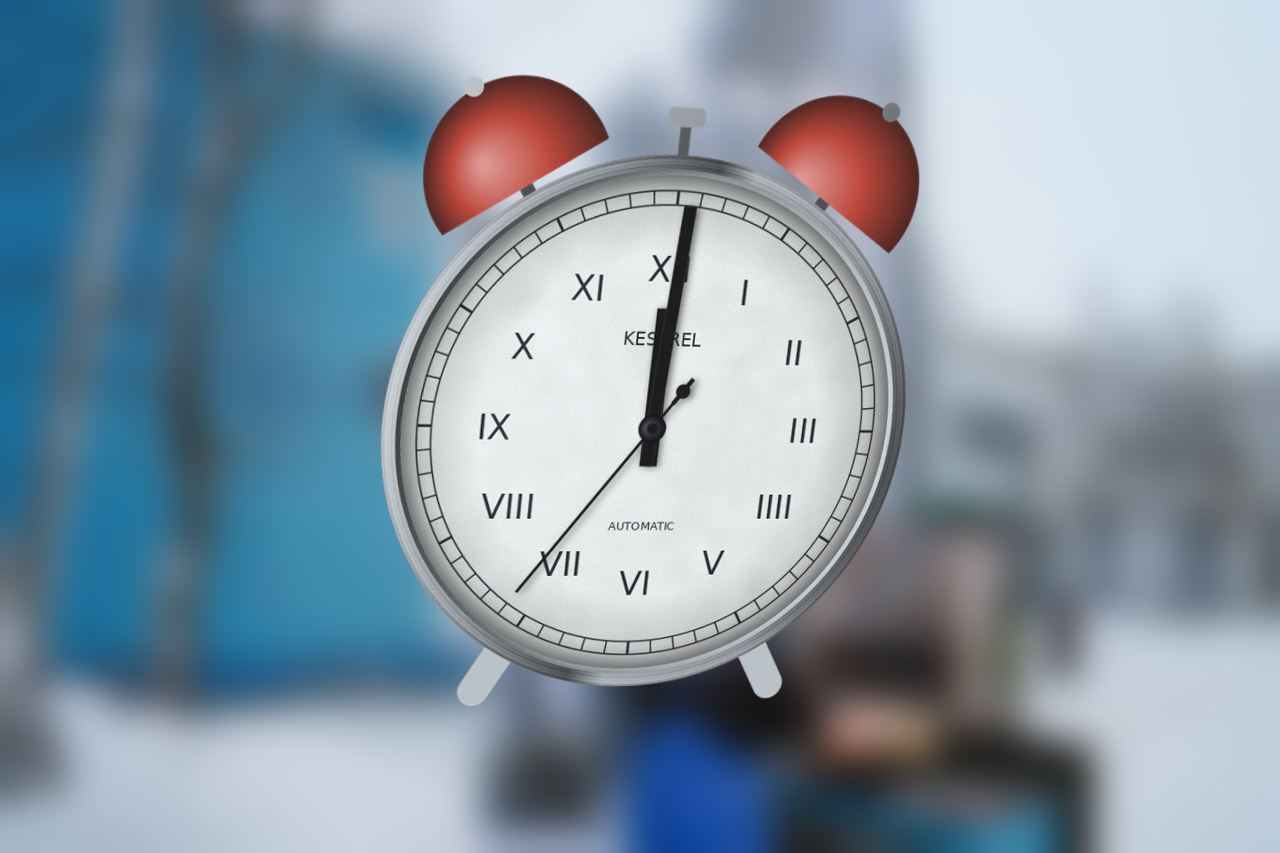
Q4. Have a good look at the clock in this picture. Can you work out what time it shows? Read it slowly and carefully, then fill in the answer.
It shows 12:00:36
